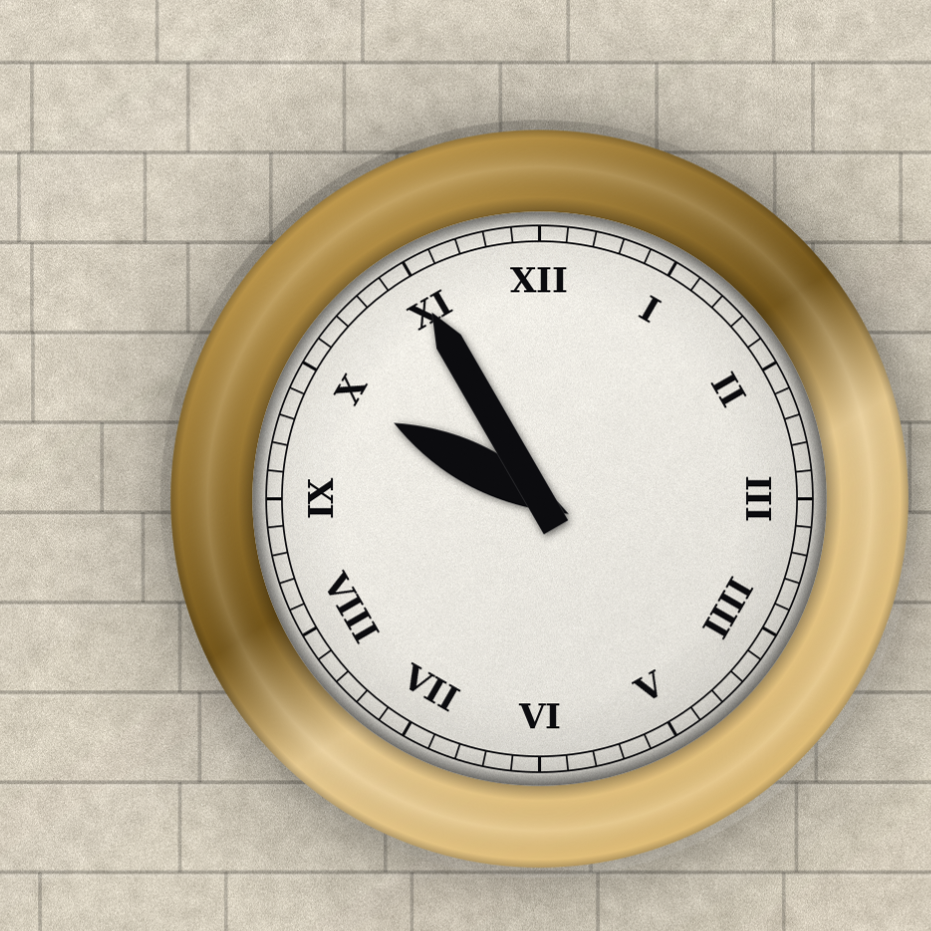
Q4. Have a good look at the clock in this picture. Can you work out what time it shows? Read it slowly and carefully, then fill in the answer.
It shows 9:55
